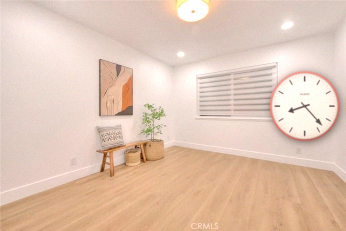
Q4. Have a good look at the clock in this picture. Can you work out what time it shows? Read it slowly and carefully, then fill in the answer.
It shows 8:23
